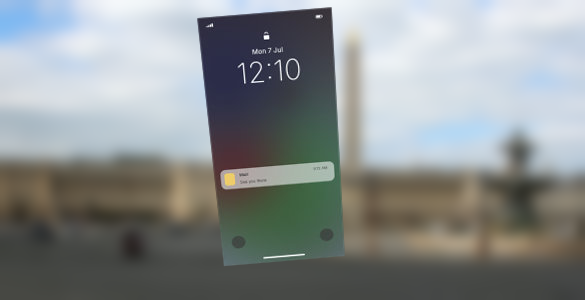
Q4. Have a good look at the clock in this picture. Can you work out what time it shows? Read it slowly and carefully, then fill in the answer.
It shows 12:10
